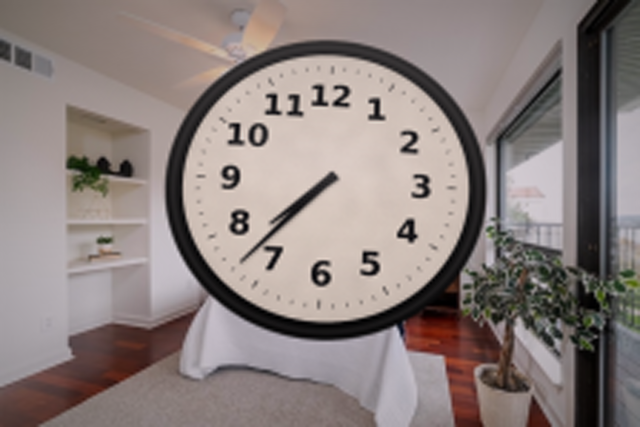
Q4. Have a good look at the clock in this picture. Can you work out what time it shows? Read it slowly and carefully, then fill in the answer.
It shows 7:37
